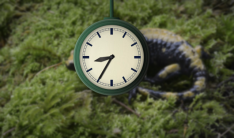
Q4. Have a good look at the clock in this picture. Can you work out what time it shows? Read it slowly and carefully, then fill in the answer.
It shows 8:35
